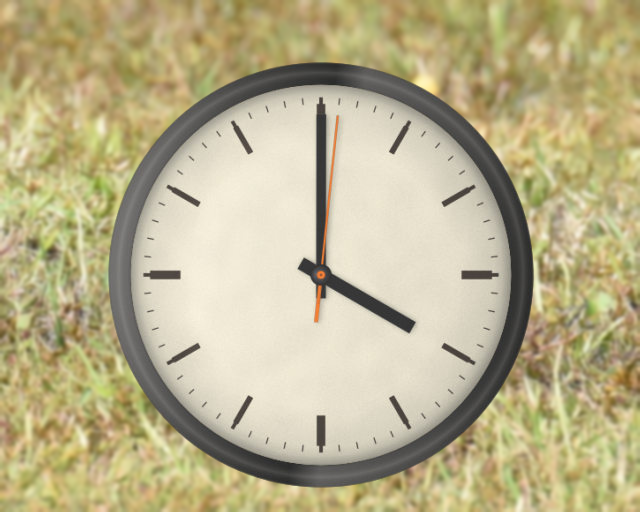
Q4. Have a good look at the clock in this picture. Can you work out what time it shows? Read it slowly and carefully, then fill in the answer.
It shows 4:00:01
